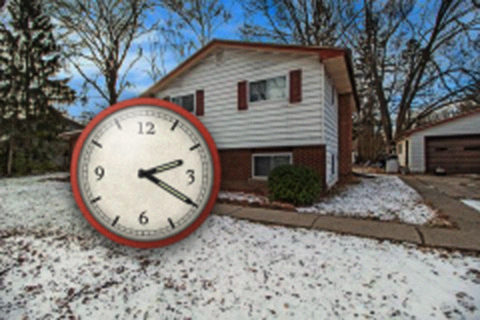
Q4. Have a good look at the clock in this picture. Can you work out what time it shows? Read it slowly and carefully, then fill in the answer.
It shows 2:20
